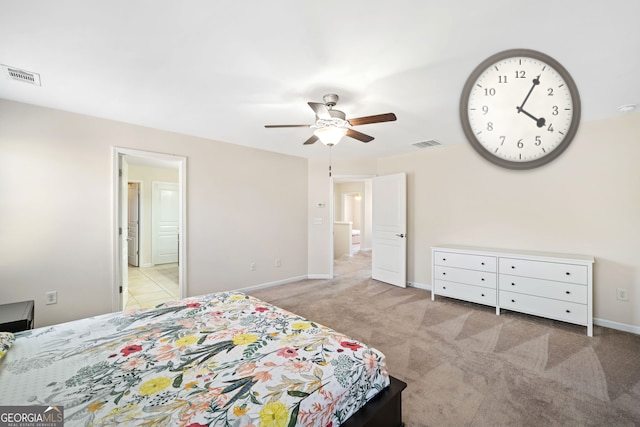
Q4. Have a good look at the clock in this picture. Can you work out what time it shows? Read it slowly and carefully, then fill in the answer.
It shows 4:05
